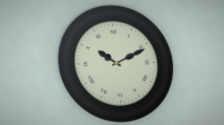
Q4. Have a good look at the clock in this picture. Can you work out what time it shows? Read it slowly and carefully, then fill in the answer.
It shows 10:11
